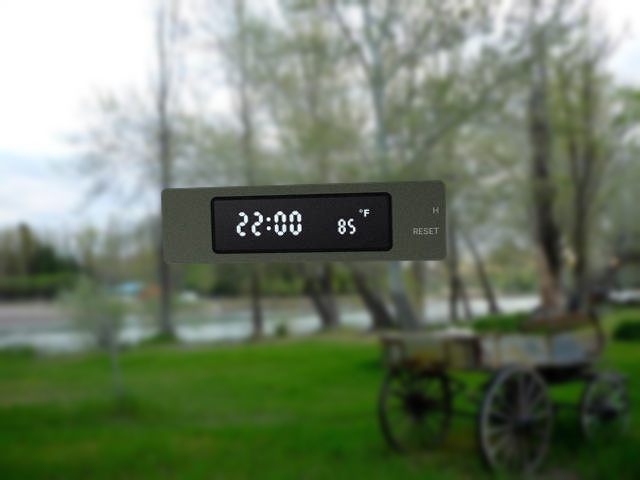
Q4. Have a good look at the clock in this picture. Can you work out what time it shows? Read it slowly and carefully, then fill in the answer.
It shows 22:00
